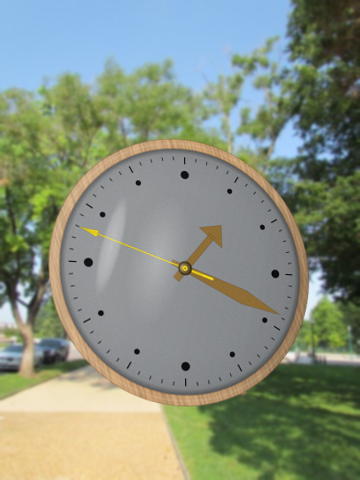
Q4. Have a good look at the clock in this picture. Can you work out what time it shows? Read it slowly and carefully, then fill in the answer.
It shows 1:18:48
